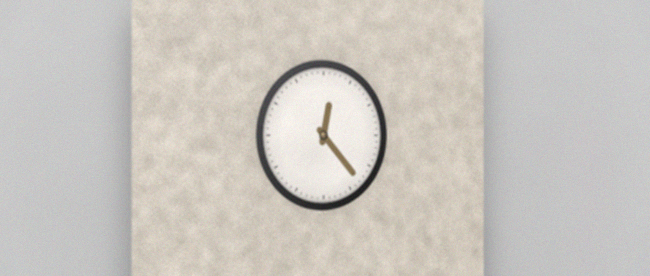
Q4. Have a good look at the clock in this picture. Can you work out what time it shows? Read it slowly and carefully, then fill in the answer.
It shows 12:23
